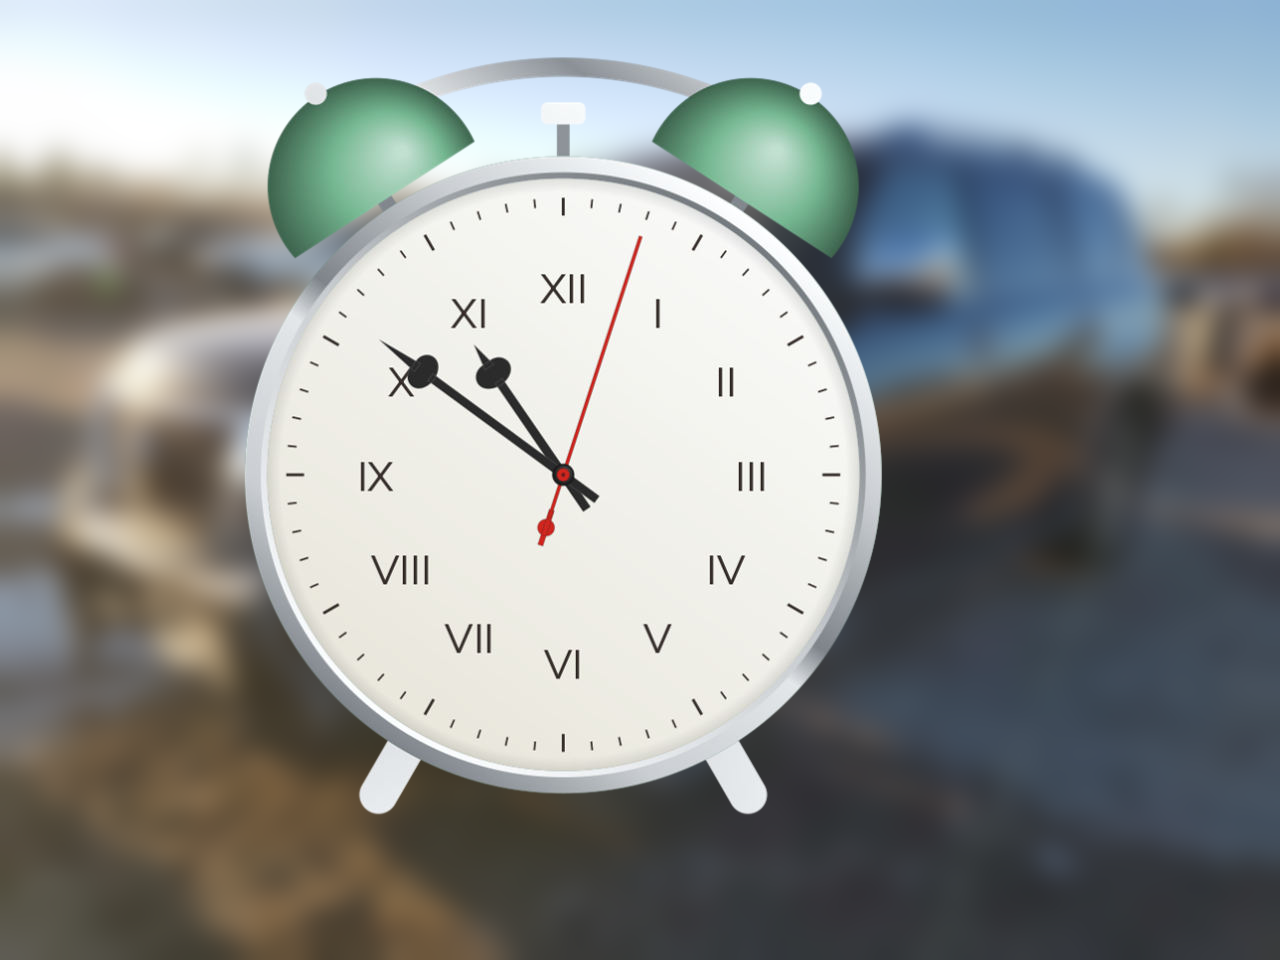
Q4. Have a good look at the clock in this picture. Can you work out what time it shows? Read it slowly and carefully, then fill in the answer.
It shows 10:51:03
